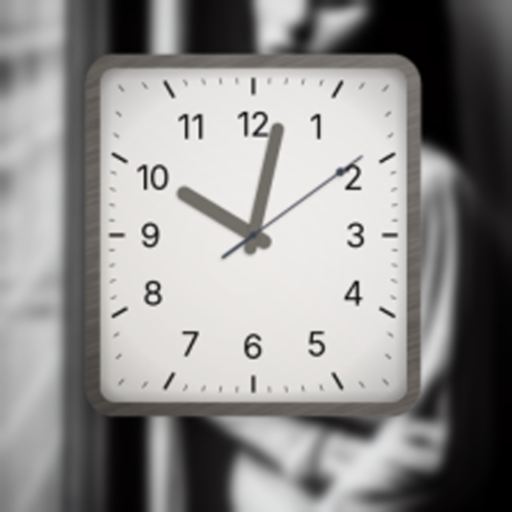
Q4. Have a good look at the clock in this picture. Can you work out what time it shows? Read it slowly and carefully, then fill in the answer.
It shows 10:02:09
